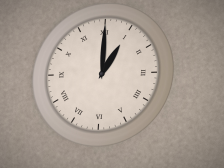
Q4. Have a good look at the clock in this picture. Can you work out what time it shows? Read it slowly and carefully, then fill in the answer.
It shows 1:00
